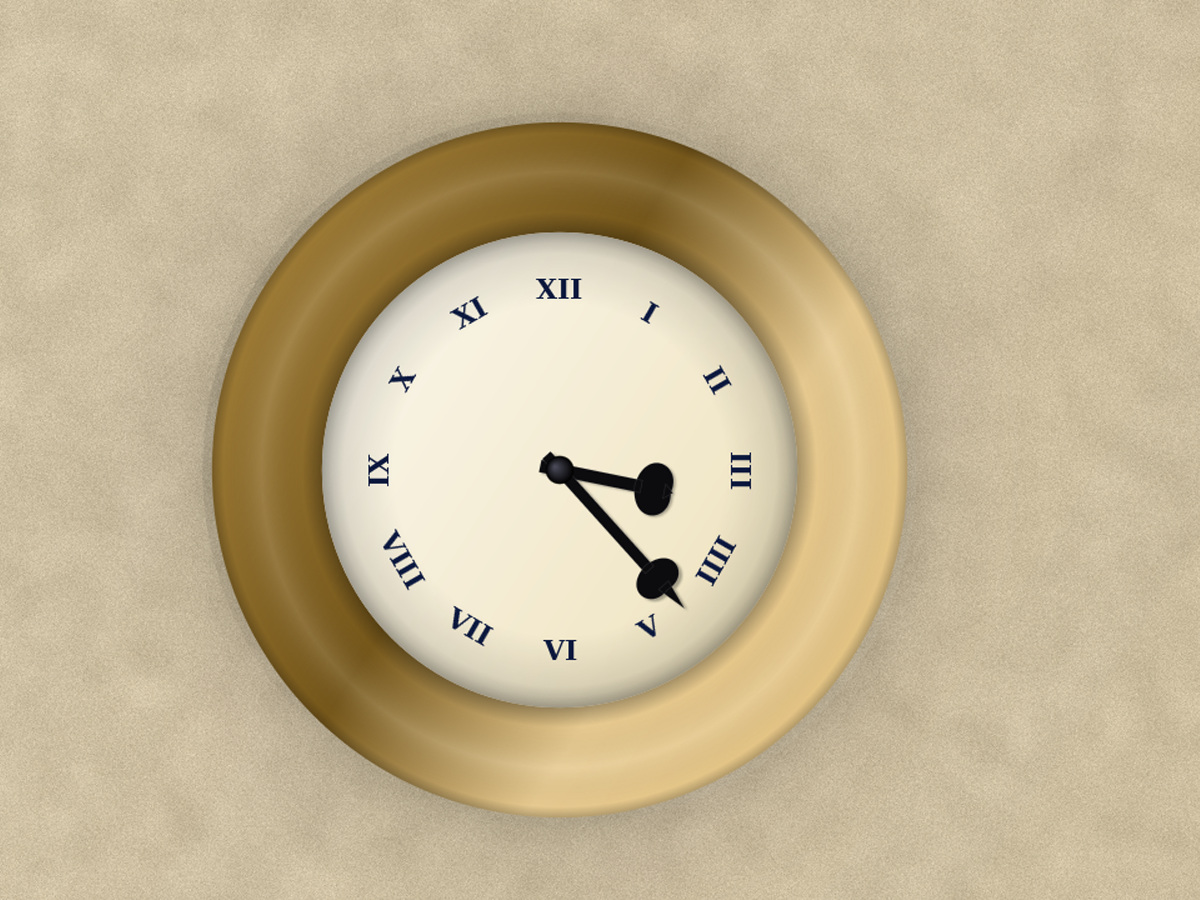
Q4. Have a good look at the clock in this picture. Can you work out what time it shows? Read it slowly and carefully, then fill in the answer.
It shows 3:23
